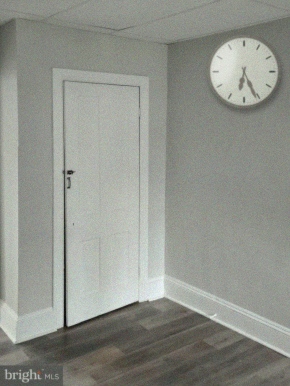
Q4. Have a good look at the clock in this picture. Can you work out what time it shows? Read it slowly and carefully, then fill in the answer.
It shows 6:26
